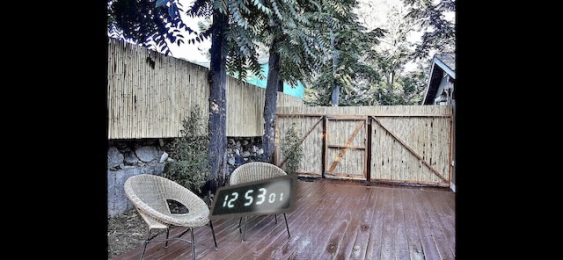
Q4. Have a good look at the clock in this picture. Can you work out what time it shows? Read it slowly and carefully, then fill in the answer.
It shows 12:53:01
